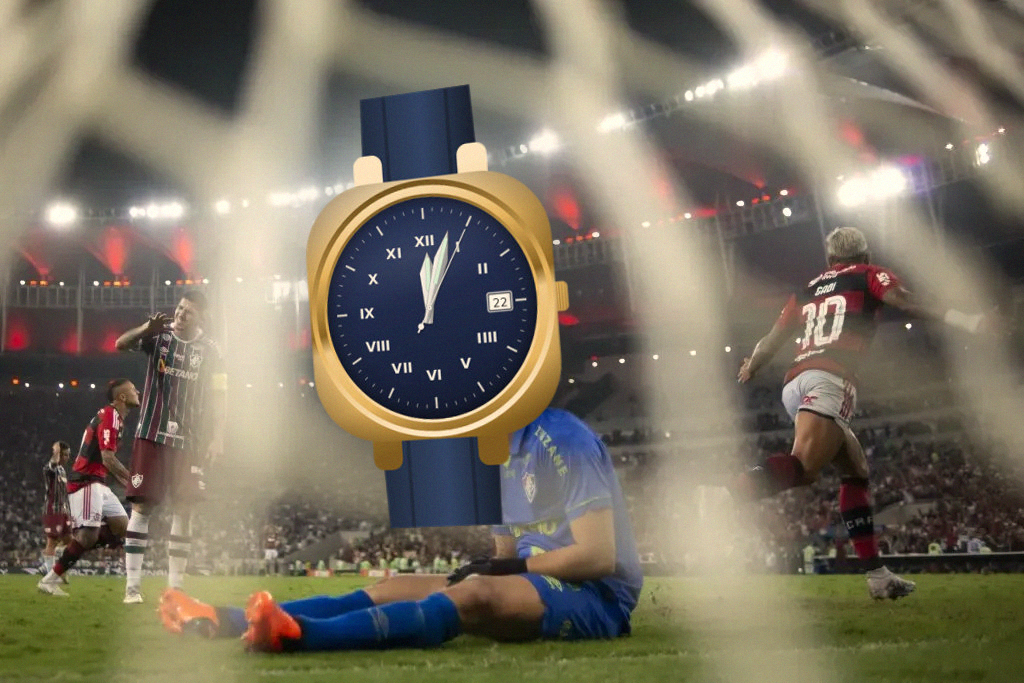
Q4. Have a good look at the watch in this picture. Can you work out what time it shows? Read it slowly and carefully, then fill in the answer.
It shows 12:03:05
